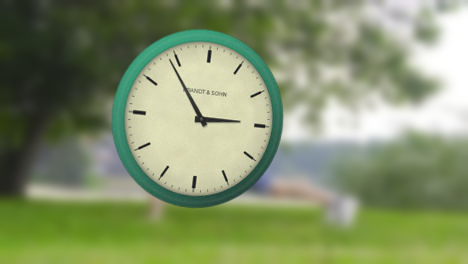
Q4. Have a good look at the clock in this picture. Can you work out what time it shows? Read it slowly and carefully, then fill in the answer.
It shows 2:54
